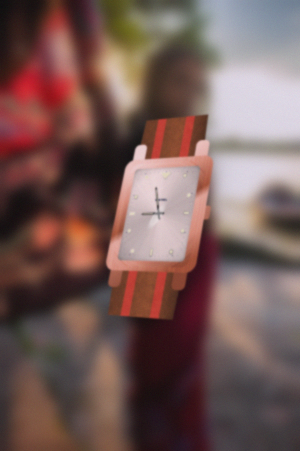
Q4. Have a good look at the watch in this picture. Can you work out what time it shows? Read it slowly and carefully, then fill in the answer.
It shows 8:57
